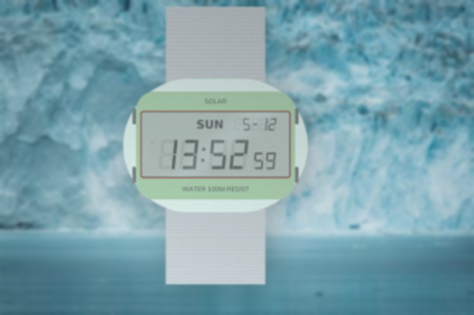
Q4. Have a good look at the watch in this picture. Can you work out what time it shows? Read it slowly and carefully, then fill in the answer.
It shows 13:52:59
